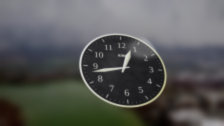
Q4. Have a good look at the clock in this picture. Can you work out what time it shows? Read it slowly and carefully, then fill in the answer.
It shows 12:43
